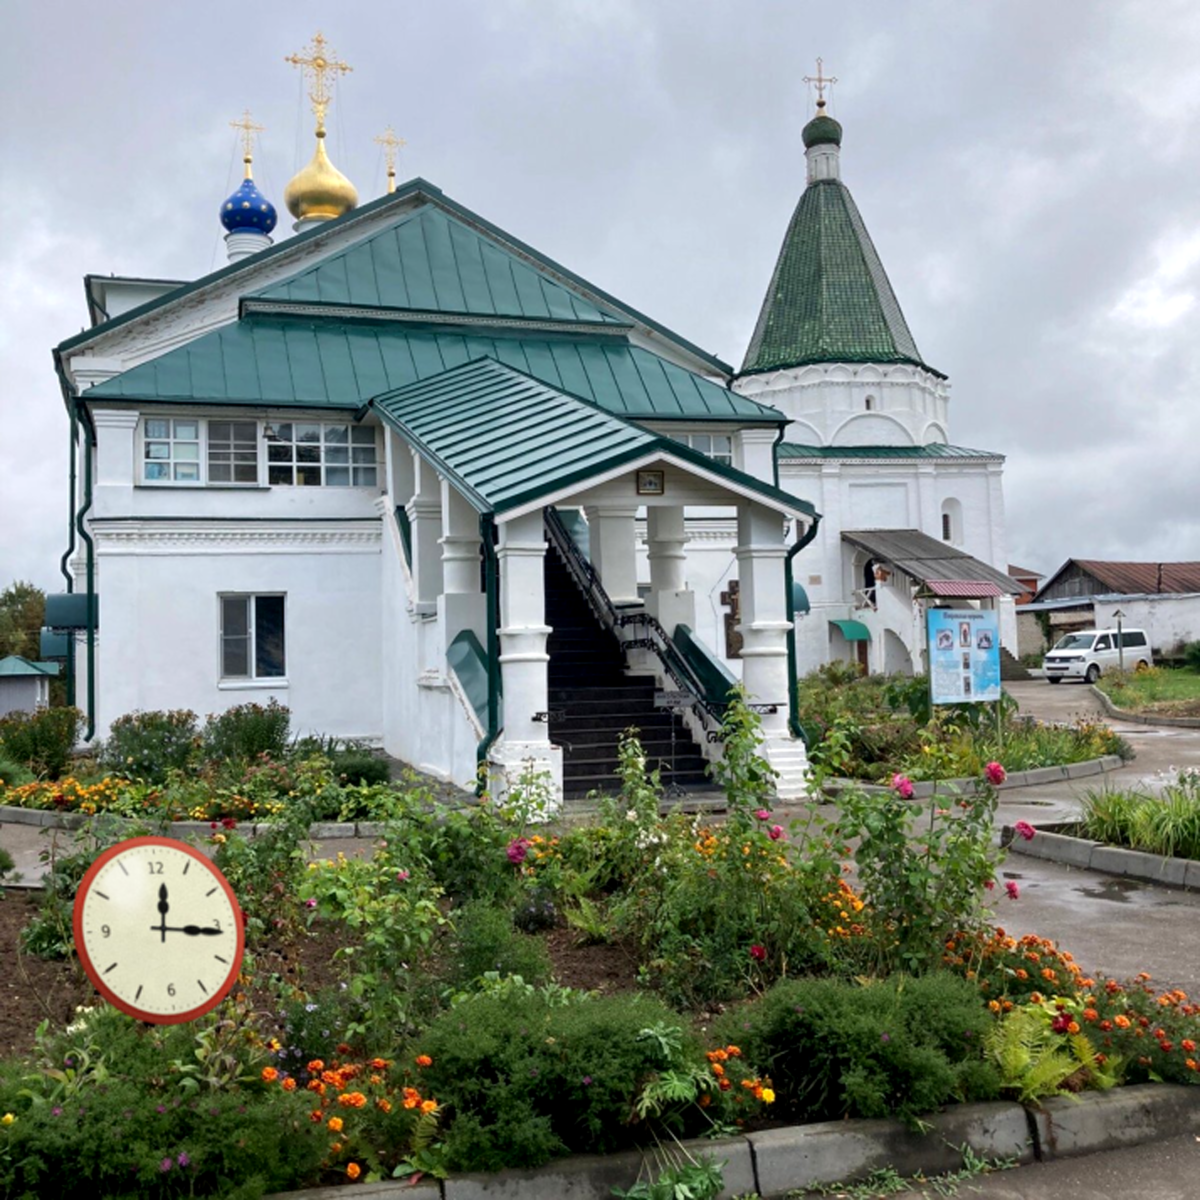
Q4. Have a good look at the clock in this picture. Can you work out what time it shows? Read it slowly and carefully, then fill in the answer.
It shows 12:16
